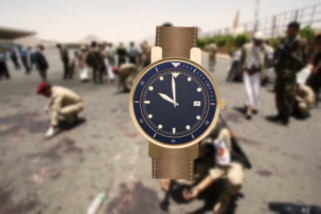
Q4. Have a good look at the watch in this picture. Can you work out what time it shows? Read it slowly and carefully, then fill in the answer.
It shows 9:59
